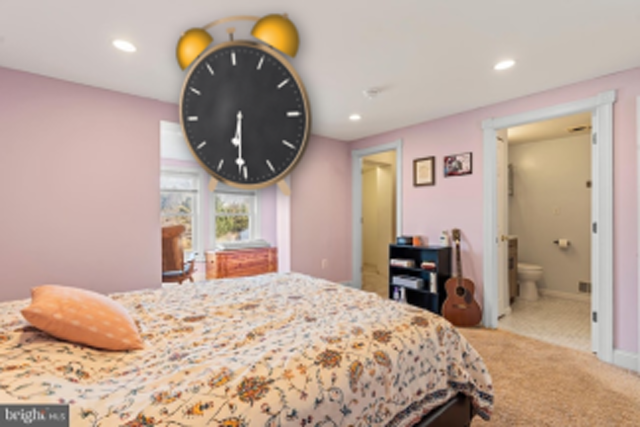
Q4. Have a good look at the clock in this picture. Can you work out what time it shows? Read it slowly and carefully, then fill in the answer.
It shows 6:31
